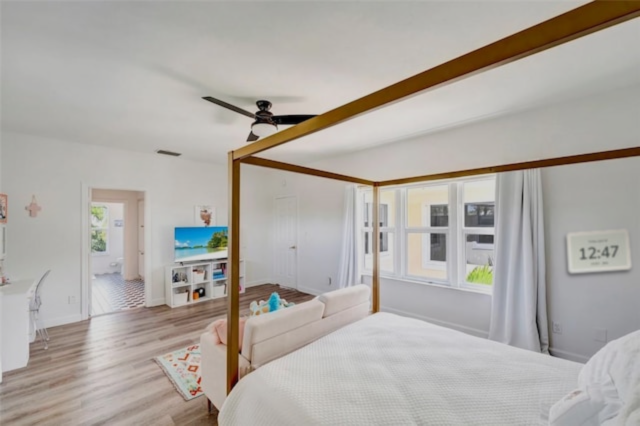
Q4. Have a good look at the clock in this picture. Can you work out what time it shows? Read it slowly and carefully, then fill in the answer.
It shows 12:47
